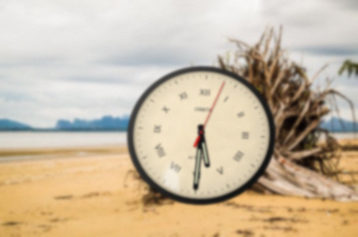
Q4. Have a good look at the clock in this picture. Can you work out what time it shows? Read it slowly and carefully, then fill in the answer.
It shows 5:30:03
